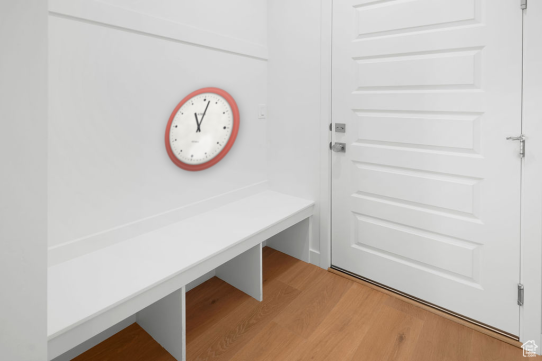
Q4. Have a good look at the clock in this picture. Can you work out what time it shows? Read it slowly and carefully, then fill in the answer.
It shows 11:02
